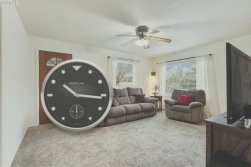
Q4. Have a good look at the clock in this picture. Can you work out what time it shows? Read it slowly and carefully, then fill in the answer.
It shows 10:16
